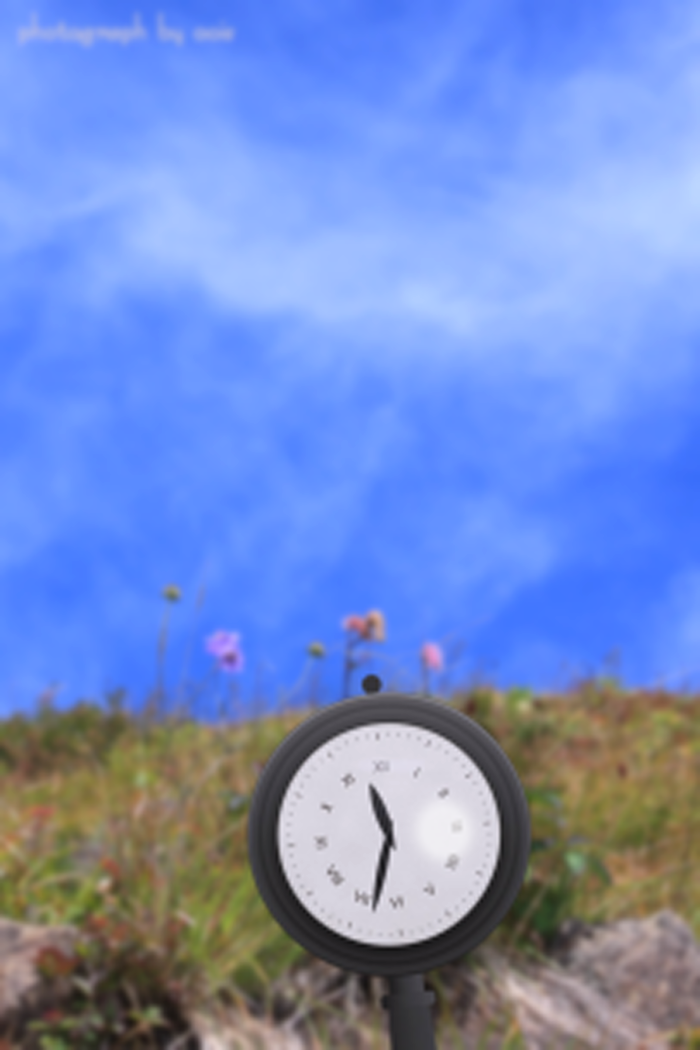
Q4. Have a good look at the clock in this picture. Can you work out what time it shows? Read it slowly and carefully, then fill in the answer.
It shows 11:33
